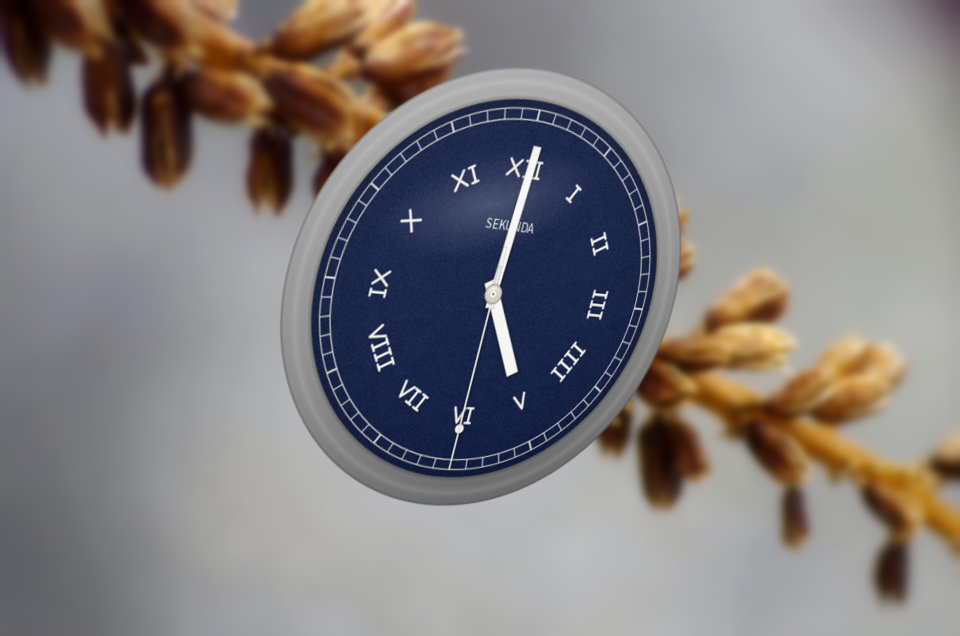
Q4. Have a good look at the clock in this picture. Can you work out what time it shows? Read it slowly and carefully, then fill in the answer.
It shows 5:00:30
